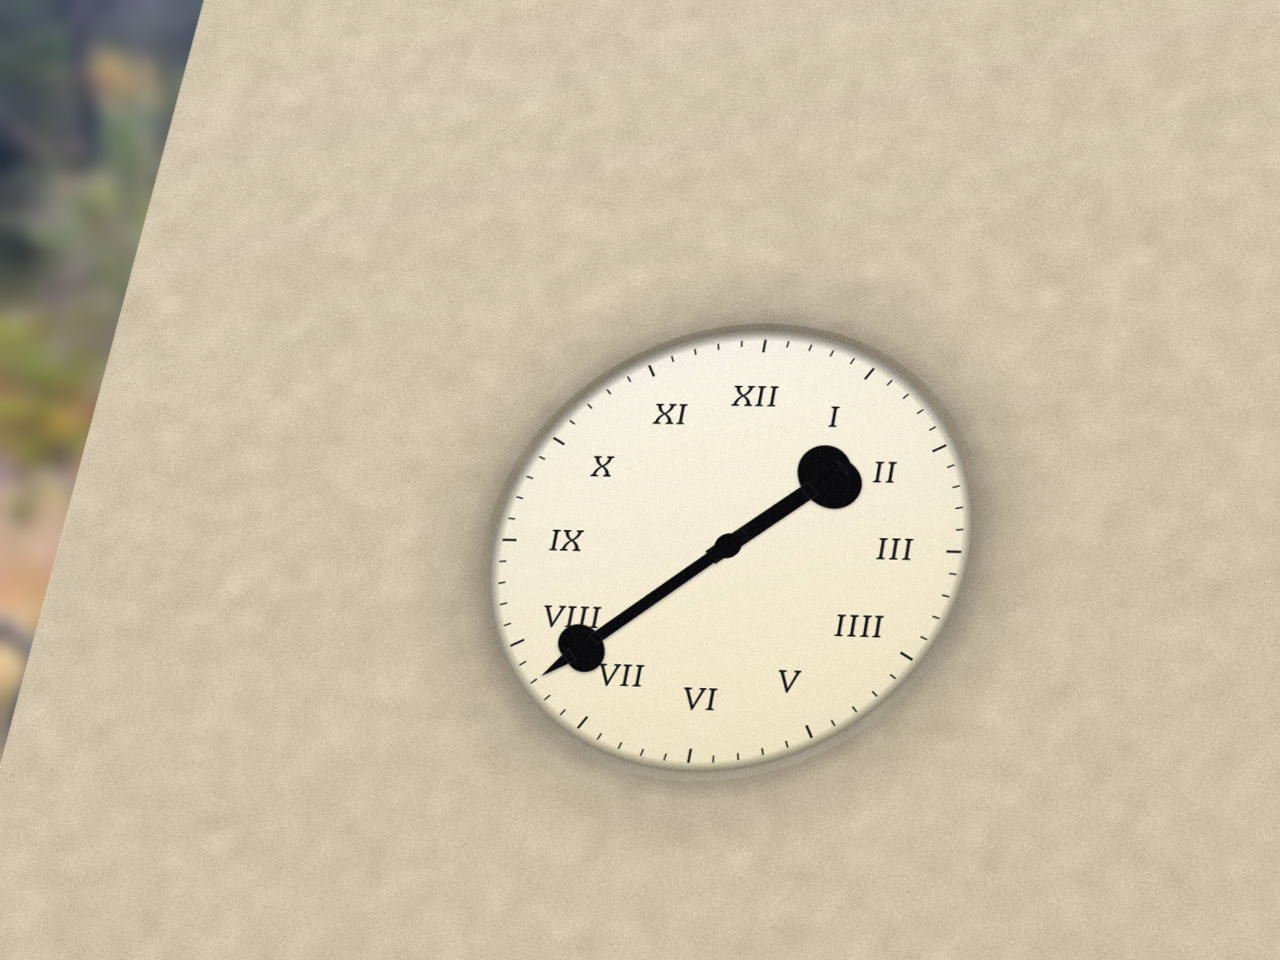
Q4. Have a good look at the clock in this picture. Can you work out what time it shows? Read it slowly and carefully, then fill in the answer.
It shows 1:38
